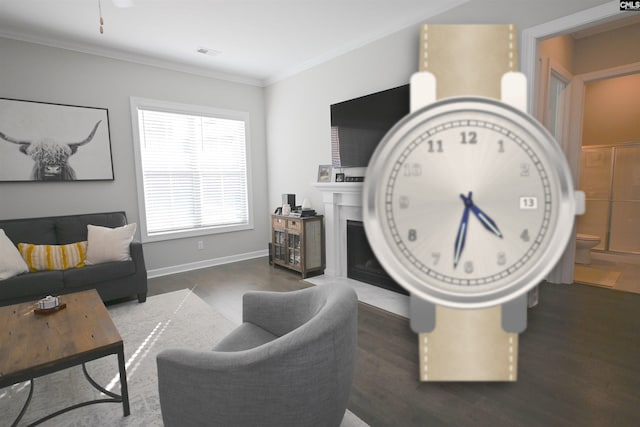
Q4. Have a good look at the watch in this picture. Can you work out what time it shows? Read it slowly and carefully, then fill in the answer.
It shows 4:32
